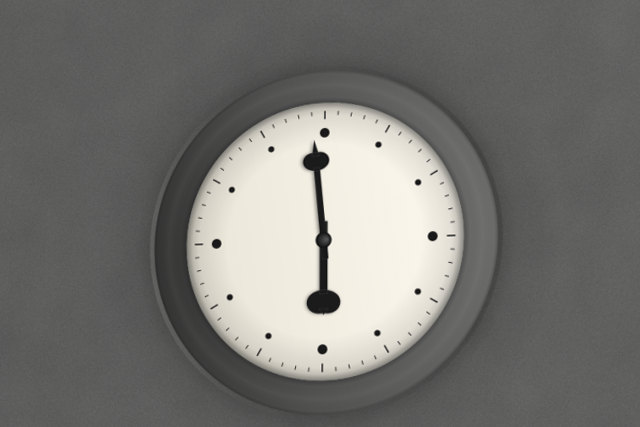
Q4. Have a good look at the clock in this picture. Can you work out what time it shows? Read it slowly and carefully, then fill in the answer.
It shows 5:59
